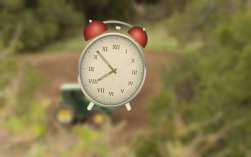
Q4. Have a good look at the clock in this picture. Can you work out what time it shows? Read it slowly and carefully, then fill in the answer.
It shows 7:52
